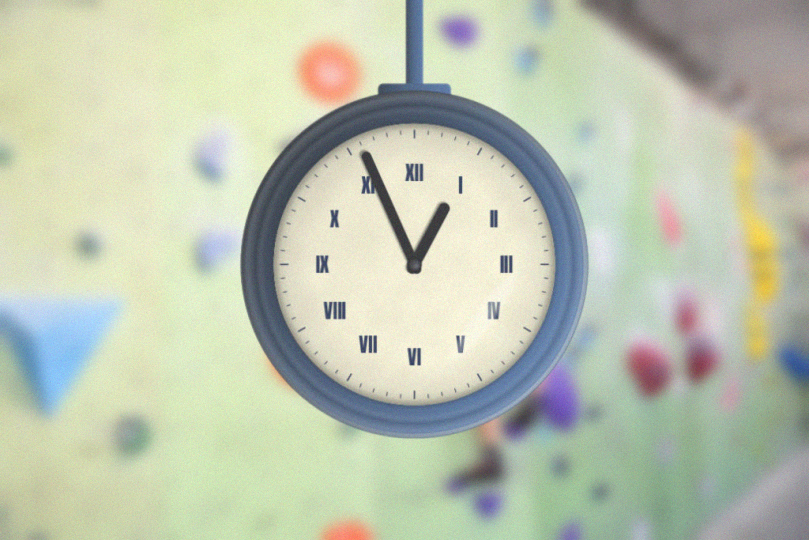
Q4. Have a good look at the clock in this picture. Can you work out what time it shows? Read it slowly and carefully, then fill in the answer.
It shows 12:56
